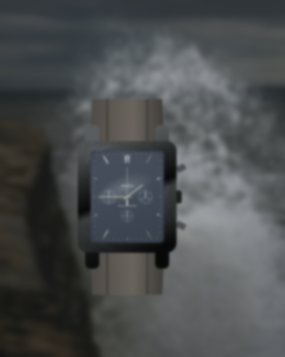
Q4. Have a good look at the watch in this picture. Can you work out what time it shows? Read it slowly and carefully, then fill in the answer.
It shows 1:45
